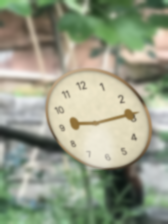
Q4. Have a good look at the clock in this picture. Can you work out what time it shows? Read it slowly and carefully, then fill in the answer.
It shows 9:14
